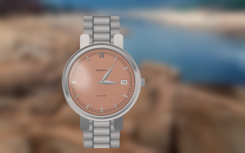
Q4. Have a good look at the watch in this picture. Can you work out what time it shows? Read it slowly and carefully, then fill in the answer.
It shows 3:06
